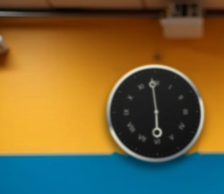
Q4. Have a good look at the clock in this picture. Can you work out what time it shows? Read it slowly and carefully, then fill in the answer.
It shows 5:59
